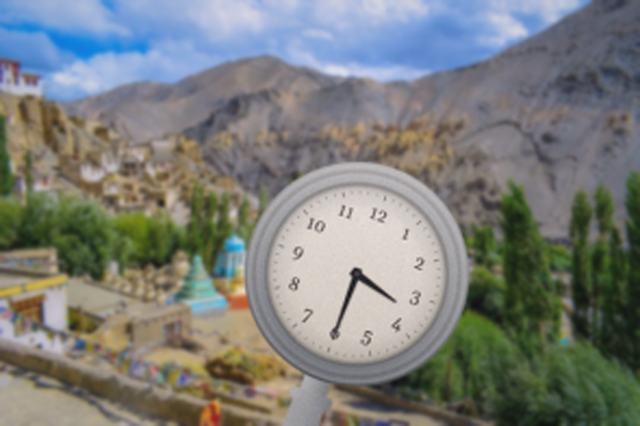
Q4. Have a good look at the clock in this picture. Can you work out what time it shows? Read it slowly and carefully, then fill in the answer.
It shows 3:30
